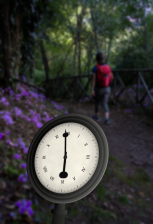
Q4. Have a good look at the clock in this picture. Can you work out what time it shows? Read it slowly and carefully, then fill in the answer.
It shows 5:59
